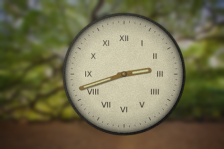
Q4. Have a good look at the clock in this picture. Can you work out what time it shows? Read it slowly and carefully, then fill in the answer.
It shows 2:42
